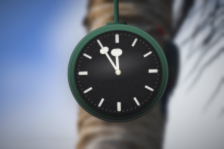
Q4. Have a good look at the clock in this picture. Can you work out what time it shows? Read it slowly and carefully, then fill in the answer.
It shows 11:55
